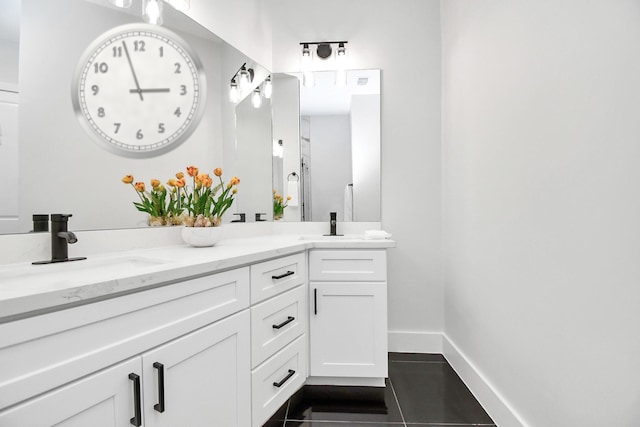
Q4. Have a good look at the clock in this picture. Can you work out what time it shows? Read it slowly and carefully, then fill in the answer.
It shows 2:57
